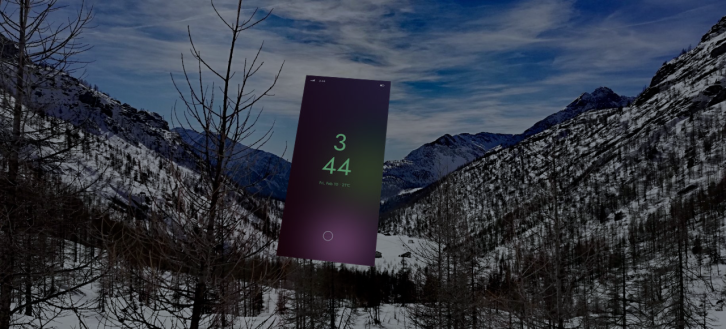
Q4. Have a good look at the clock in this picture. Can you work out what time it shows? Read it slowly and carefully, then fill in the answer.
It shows 3:44
